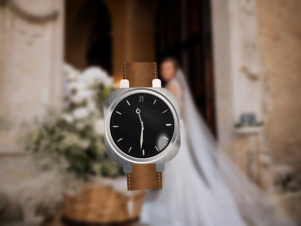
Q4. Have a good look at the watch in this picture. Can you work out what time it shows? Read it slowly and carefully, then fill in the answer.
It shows 11:31
